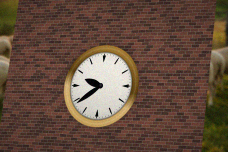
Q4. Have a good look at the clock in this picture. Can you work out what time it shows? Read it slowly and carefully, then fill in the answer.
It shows 9:39
